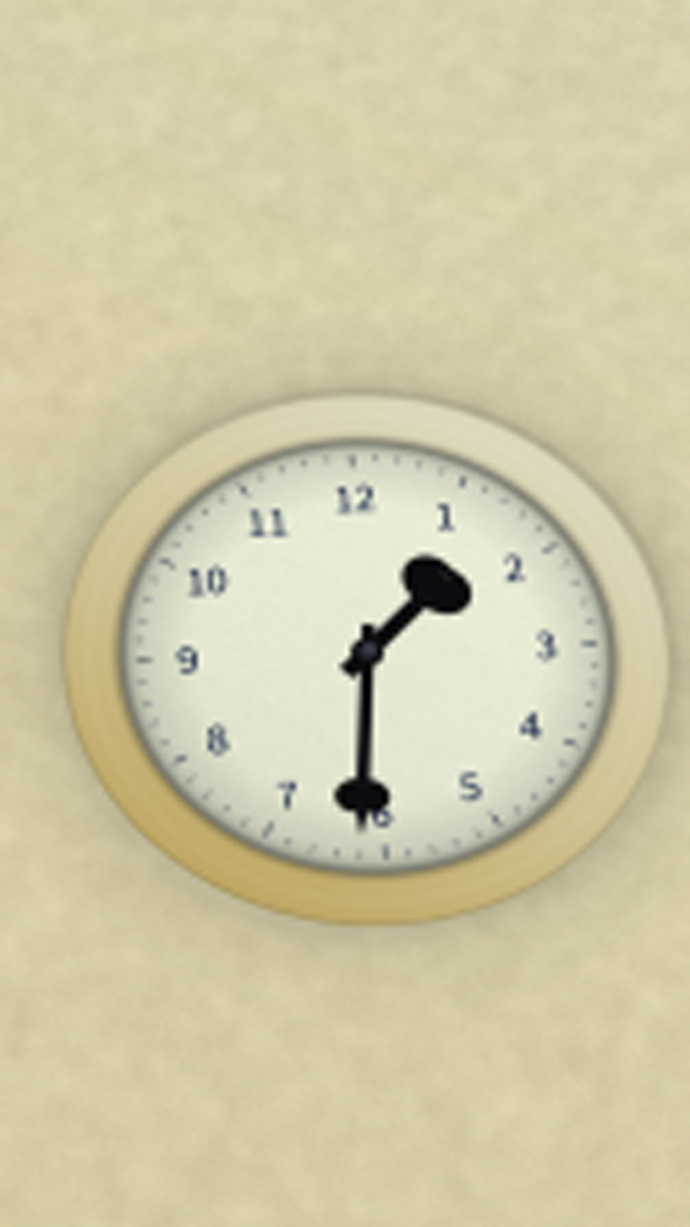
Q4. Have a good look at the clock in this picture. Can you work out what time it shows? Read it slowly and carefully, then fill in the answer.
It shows 1:31
